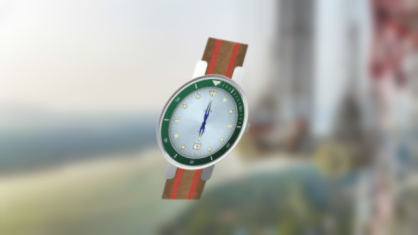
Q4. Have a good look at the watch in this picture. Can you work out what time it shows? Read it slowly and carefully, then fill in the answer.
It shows 6:00
